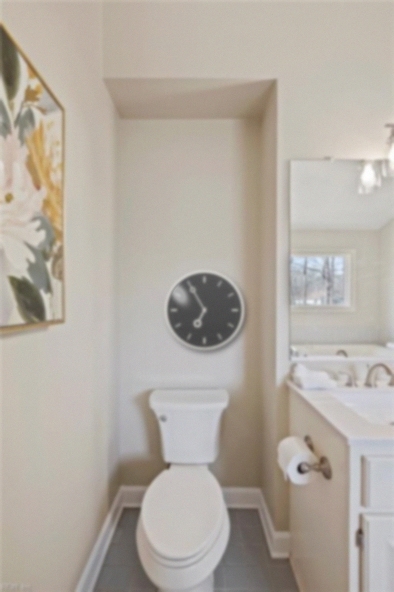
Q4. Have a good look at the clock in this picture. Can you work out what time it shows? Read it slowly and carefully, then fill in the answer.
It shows 6:55
